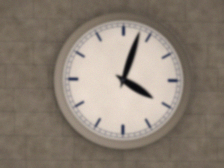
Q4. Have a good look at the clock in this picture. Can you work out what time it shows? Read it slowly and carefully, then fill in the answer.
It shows 4:03
